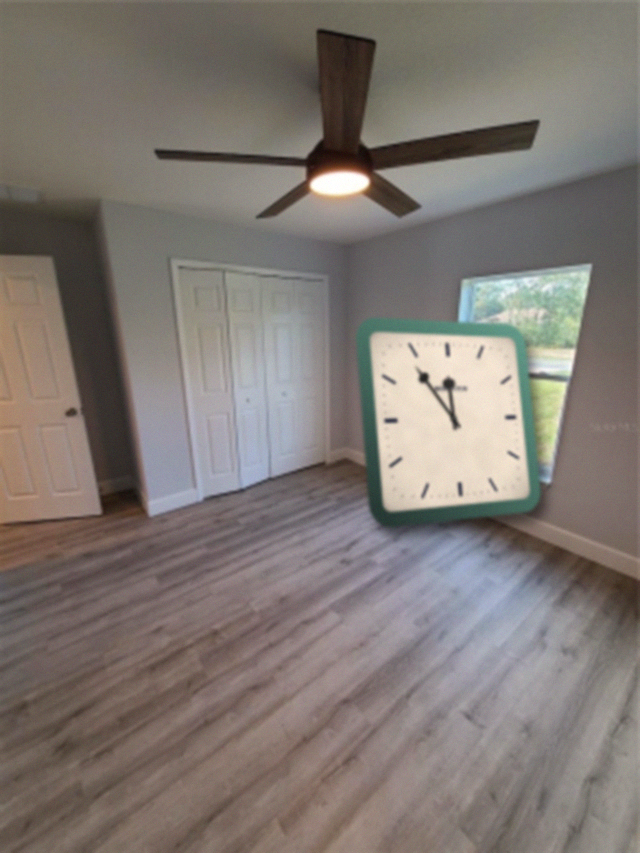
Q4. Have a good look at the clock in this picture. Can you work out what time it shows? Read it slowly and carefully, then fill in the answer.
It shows 11:54
